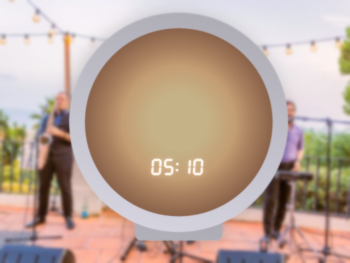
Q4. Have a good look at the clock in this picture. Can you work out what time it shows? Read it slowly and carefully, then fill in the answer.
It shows 5:10
